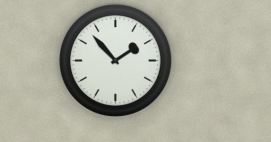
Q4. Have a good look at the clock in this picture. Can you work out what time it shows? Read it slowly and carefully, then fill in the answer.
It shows 1:53
